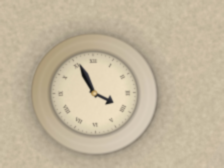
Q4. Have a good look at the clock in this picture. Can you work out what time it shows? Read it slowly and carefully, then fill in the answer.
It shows 3:56
